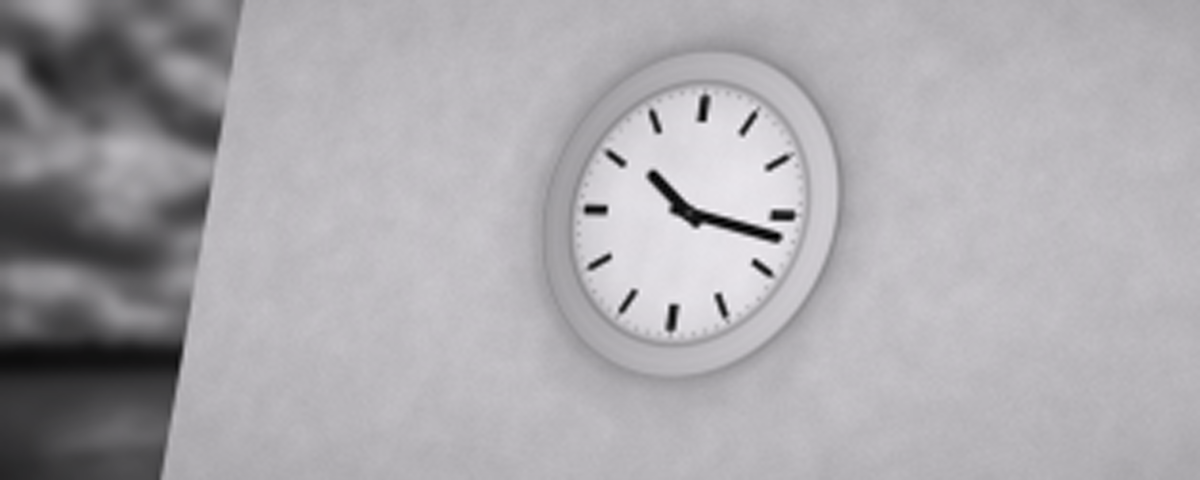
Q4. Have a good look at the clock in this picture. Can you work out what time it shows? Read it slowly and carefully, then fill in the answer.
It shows 10:17
